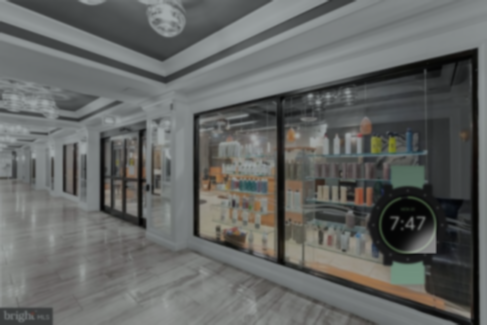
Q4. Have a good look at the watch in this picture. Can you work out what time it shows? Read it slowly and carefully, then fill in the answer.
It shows 7:47
